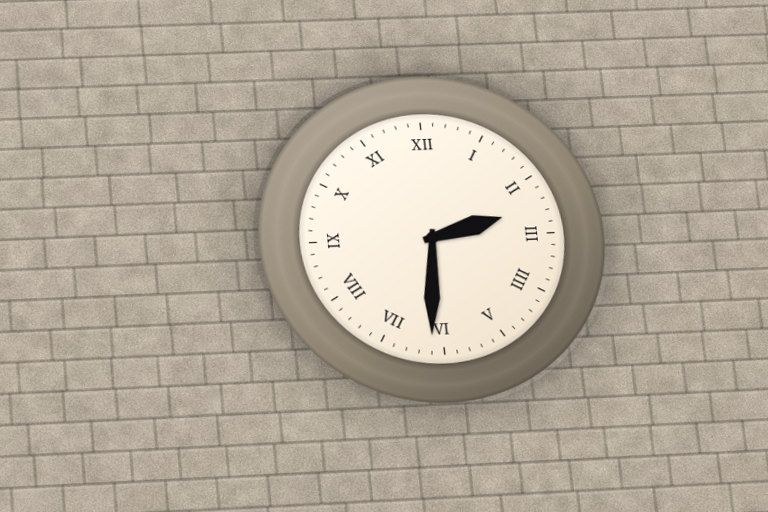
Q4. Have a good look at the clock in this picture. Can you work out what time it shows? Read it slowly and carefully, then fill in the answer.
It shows 2:31
